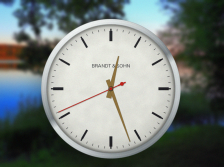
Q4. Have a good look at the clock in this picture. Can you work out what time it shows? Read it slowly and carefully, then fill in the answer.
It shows 12:26:41
